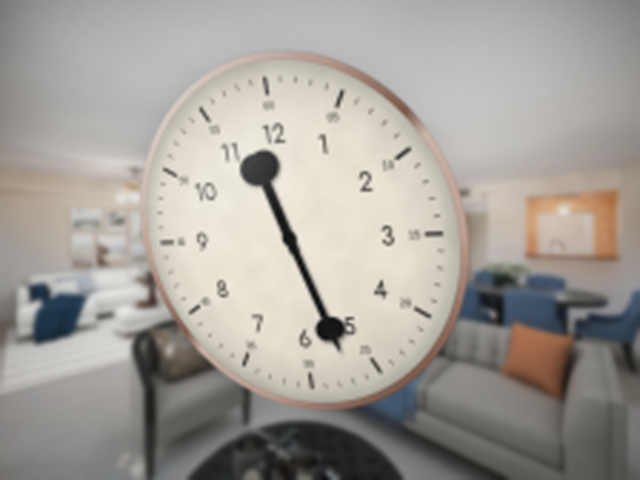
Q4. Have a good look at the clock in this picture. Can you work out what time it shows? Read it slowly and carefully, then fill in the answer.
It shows 11:27
